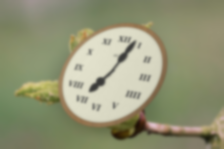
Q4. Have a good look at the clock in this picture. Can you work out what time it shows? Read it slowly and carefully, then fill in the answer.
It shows 7:03
